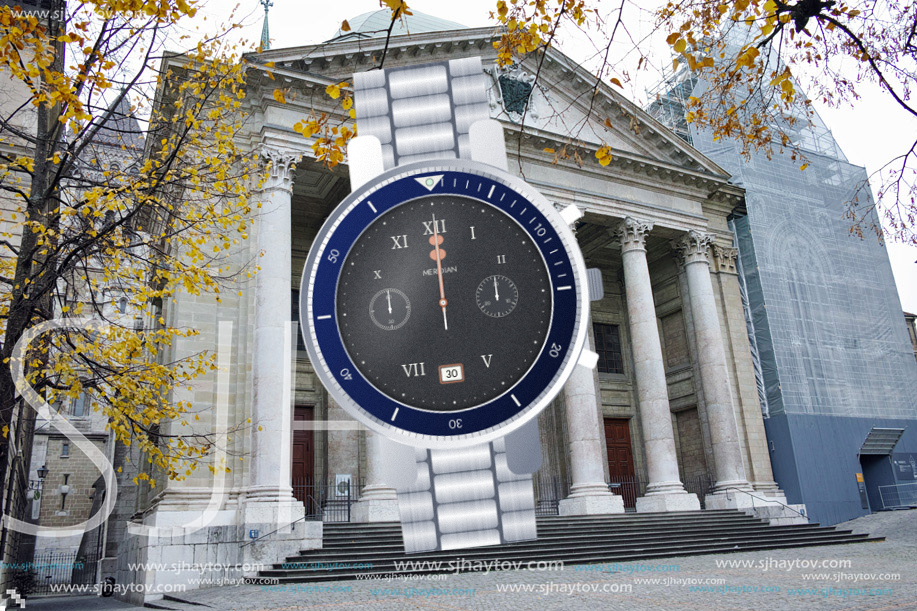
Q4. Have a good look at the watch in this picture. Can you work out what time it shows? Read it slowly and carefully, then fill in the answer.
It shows 12:00
